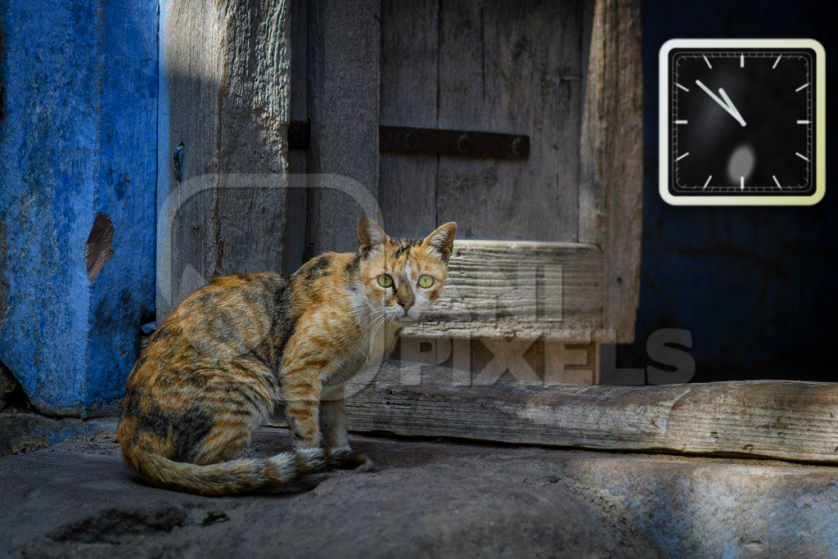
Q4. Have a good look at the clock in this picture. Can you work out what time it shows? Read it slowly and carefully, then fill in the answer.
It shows 10:52
